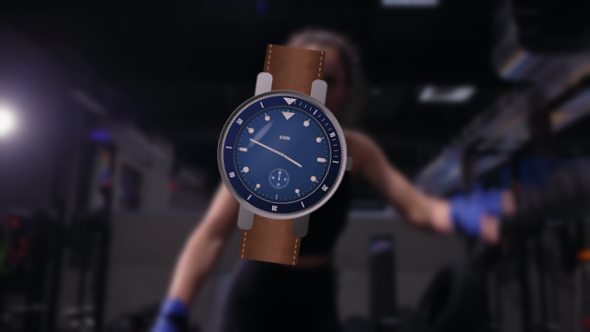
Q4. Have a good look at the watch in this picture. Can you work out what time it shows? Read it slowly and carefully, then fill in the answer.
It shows 3:48
